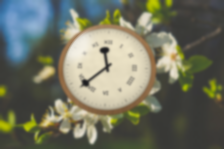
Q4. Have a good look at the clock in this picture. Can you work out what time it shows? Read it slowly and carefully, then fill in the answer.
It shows 11:38
